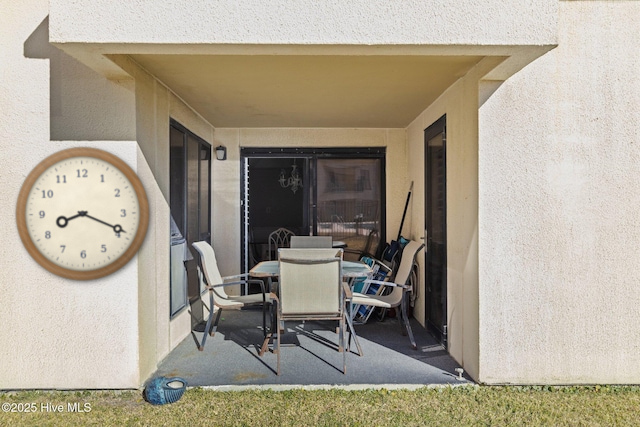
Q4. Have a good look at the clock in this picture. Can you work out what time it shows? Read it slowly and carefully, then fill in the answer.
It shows 8:19
